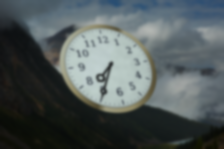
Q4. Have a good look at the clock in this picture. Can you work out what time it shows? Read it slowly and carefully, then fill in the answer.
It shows 7:35
